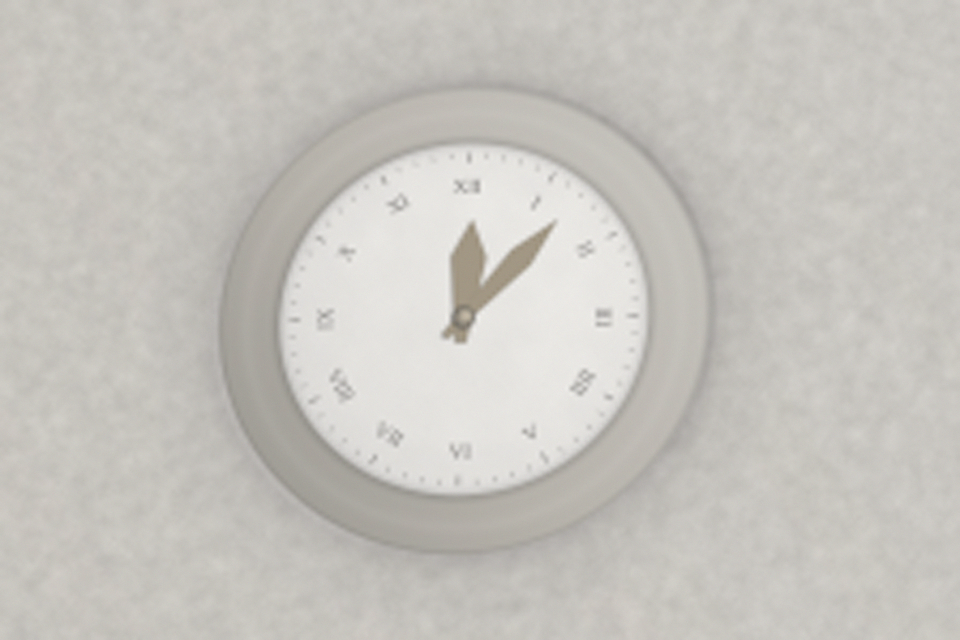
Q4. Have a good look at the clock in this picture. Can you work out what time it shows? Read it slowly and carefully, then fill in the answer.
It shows 12:07
